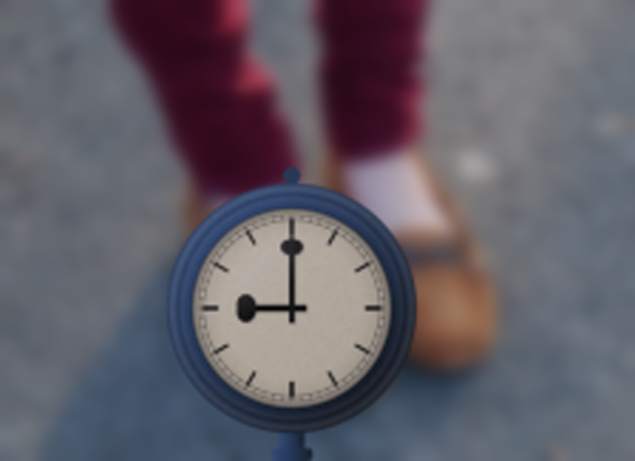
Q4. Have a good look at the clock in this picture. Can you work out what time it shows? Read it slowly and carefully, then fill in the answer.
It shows 9:00
